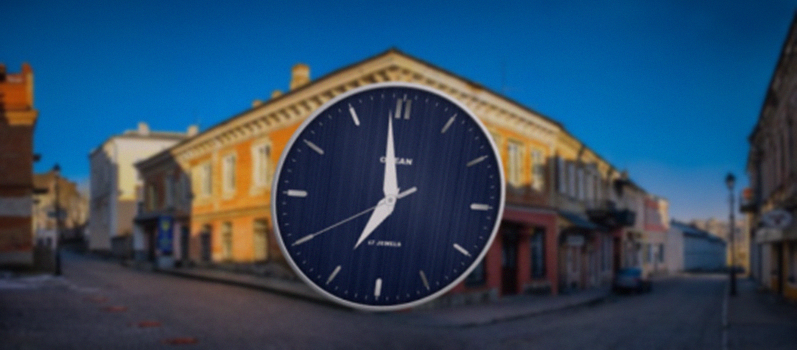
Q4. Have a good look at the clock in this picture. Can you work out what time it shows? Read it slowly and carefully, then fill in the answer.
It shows 6:58:40
